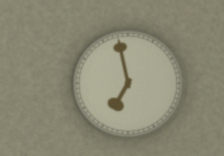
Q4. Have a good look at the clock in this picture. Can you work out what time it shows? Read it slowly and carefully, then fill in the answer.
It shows 6:58
